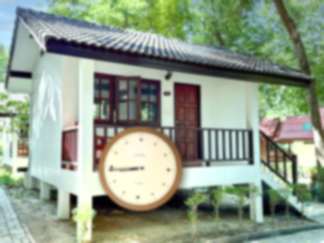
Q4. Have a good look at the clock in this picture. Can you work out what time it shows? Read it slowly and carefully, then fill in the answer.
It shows 8:44
